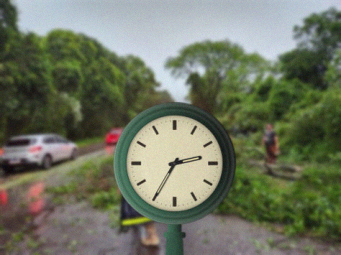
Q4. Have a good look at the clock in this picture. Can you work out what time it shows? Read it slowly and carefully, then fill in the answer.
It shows 2:35
